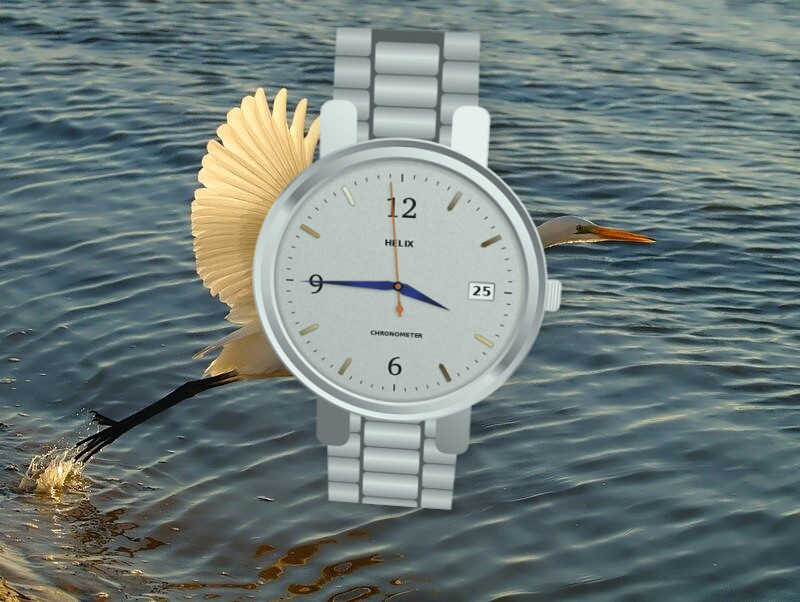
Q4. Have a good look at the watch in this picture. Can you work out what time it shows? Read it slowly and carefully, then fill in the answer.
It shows 3:44:59
